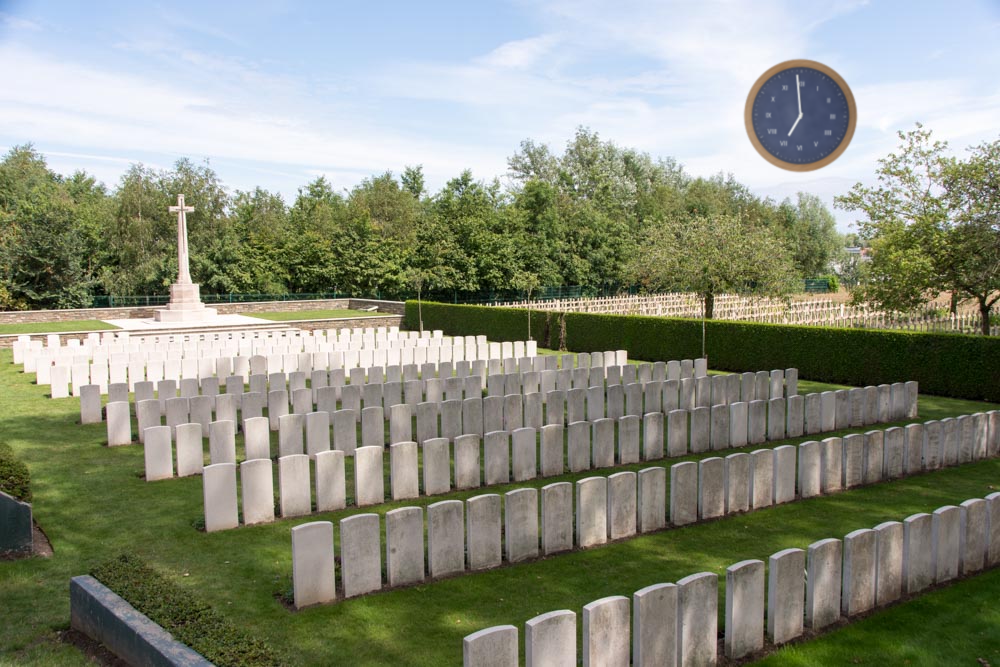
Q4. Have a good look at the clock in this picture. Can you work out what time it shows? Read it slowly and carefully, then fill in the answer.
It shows 6:59
